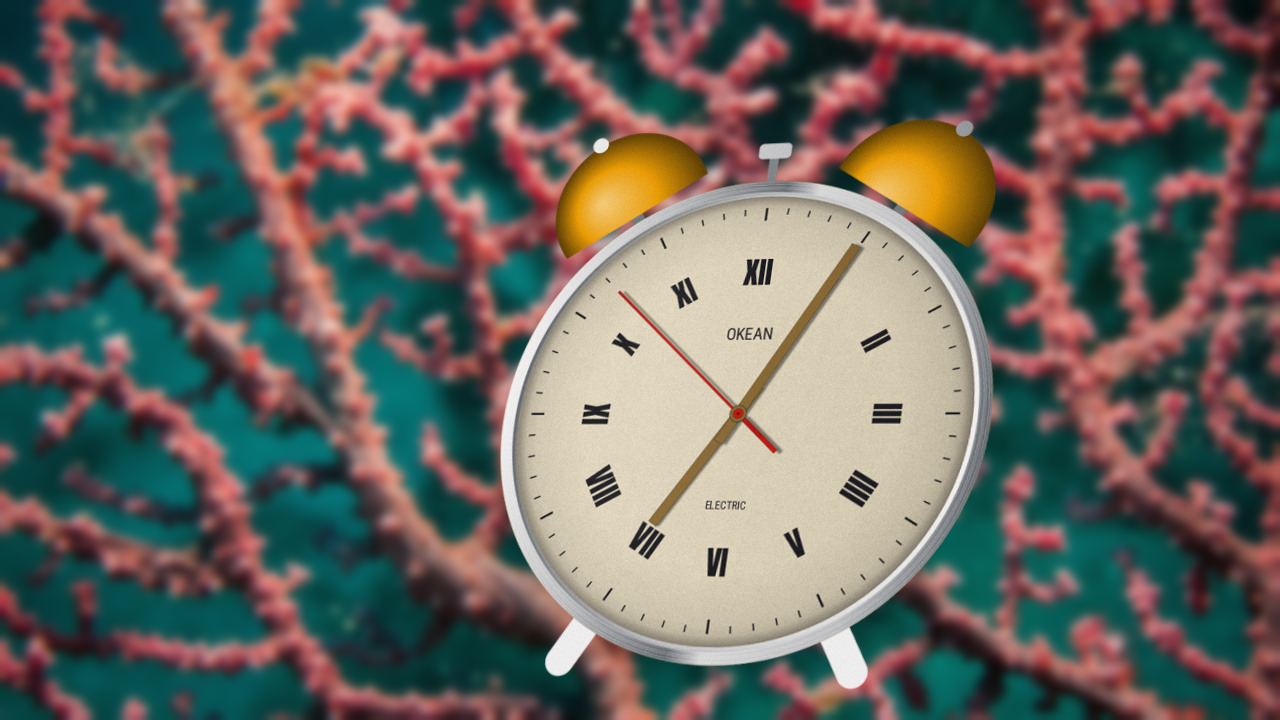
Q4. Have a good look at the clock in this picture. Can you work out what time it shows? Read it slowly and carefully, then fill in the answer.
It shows 7:04:52
